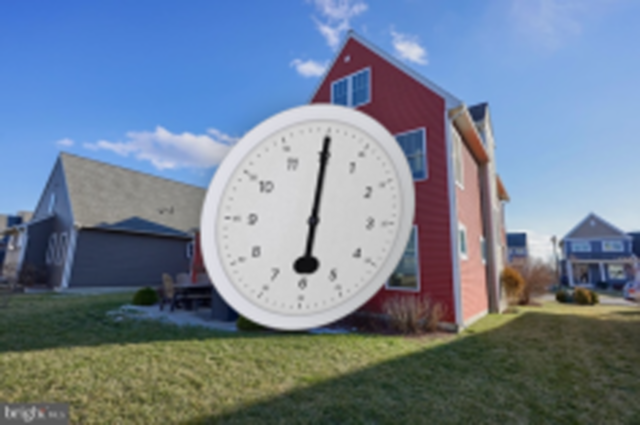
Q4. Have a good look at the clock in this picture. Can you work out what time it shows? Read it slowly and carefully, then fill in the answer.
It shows 6:00
